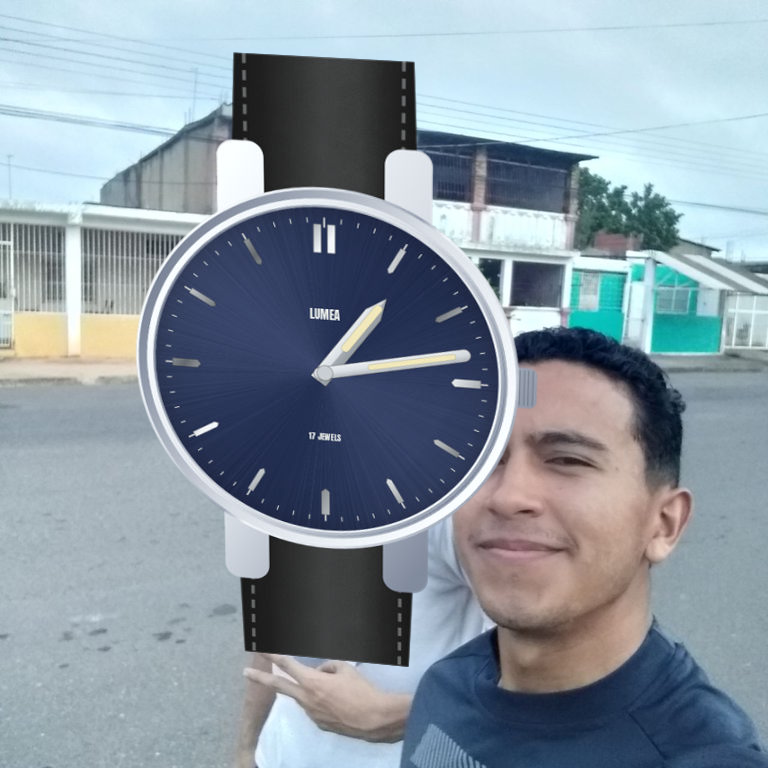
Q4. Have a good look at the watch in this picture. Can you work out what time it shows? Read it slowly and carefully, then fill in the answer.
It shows 1:13
